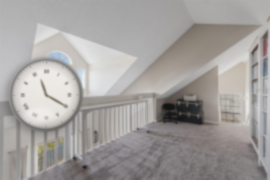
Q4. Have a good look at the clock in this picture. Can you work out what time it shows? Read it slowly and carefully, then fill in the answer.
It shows 11:20
